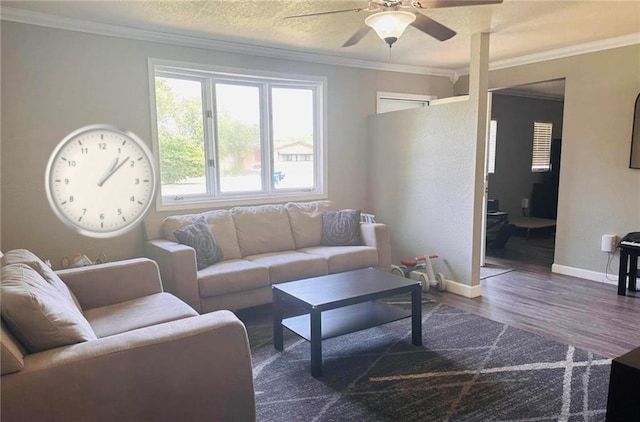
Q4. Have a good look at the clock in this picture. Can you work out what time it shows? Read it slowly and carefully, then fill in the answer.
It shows 1:08
